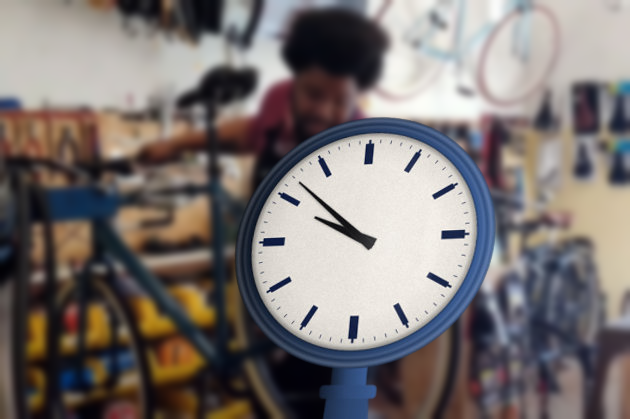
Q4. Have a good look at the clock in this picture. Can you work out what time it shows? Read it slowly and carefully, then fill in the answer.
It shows 9:52
